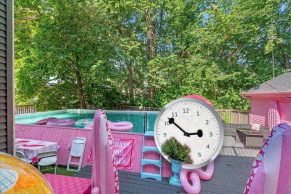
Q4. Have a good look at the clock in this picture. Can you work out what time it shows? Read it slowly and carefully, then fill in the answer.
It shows 2:52
